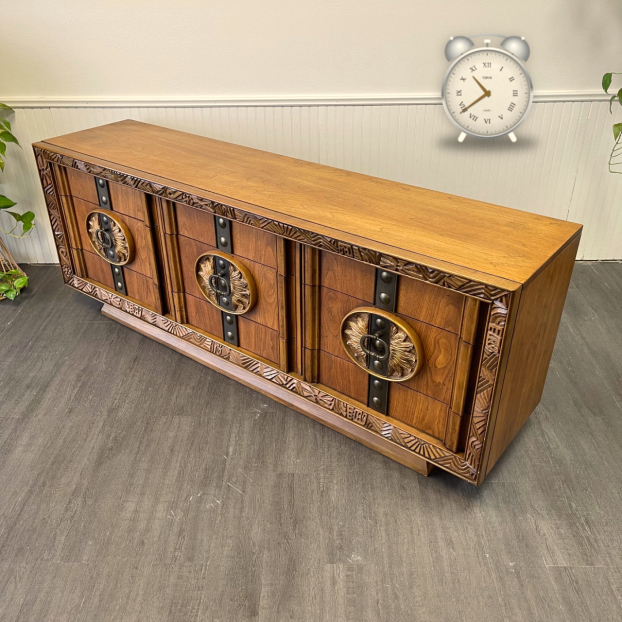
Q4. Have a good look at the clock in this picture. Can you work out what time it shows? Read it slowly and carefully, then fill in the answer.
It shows 10:39
